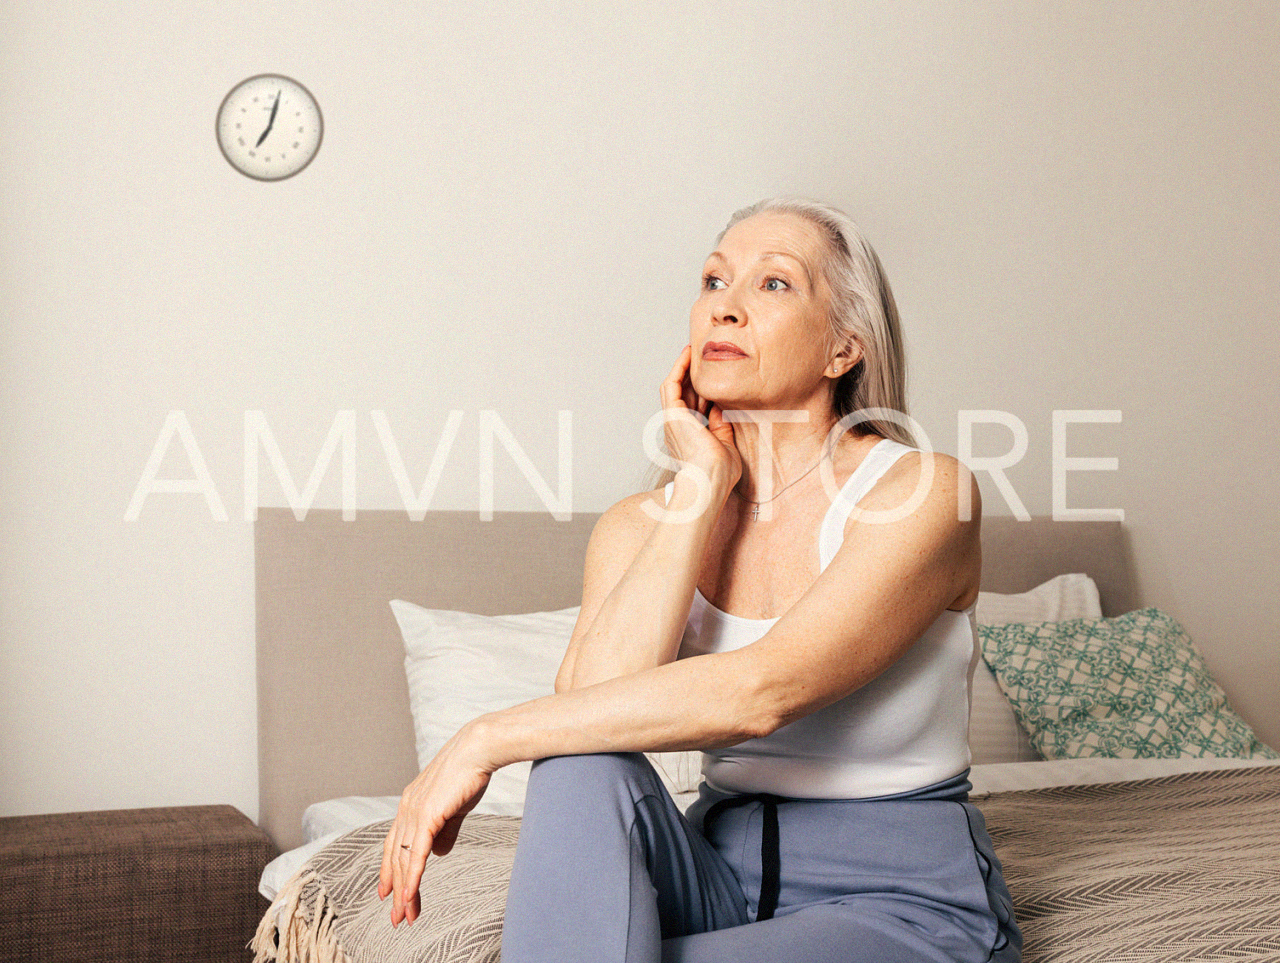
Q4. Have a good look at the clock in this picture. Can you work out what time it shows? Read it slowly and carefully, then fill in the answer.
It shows 7:02
